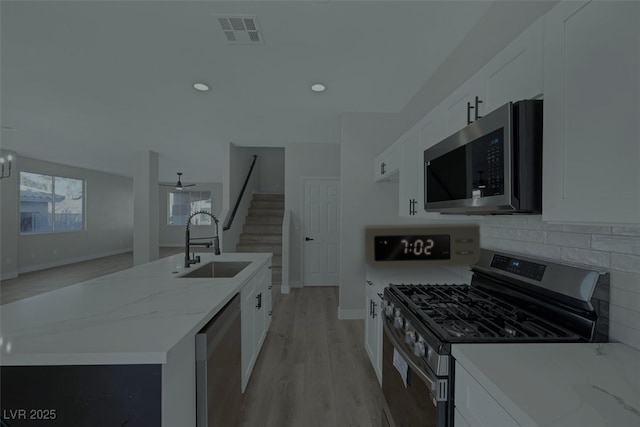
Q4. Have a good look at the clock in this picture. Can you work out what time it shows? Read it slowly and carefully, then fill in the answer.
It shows 7:02
